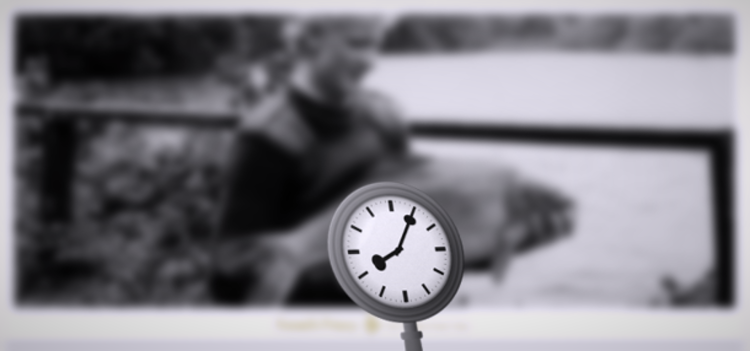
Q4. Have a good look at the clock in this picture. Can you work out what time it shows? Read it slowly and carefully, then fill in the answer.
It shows 8:05
